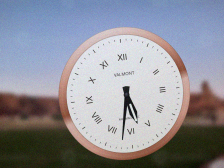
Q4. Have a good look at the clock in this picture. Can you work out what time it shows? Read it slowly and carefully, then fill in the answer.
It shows 5:32
